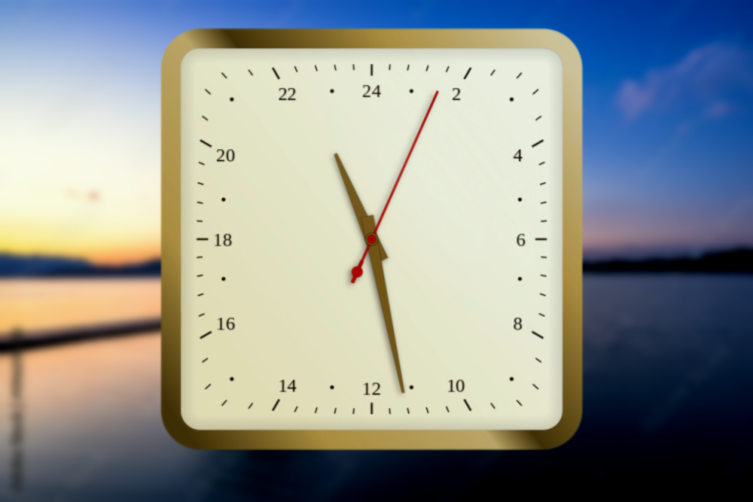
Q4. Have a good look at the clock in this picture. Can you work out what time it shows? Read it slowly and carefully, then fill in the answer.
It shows 22:28:04
